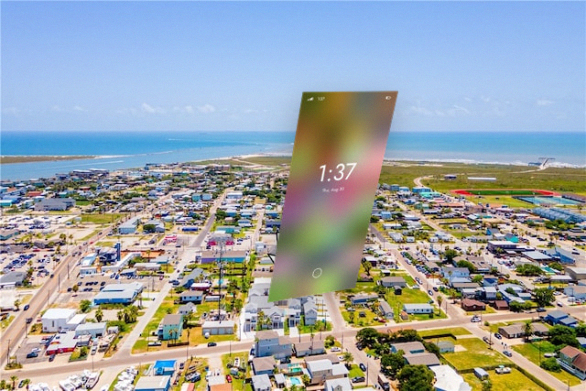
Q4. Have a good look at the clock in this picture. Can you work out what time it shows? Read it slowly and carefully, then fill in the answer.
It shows 1:37
